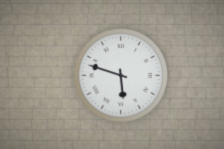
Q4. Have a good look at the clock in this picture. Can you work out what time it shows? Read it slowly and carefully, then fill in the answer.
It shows 5:48
